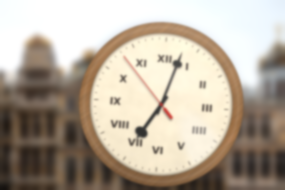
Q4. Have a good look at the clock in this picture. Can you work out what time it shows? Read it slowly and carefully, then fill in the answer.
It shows 7:02:53
